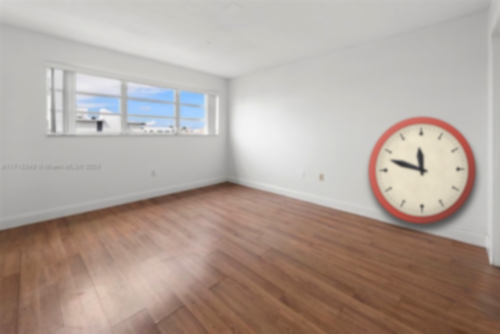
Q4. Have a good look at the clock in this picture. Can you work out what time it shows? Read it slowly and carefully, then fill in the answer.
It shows 11:48
